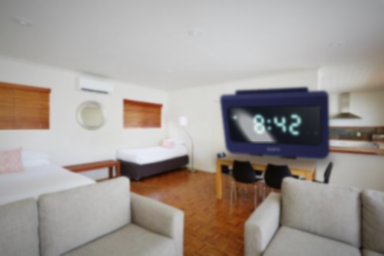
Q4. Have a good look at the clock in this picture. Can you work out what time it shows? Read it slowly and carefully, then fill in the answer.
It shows 8:42
